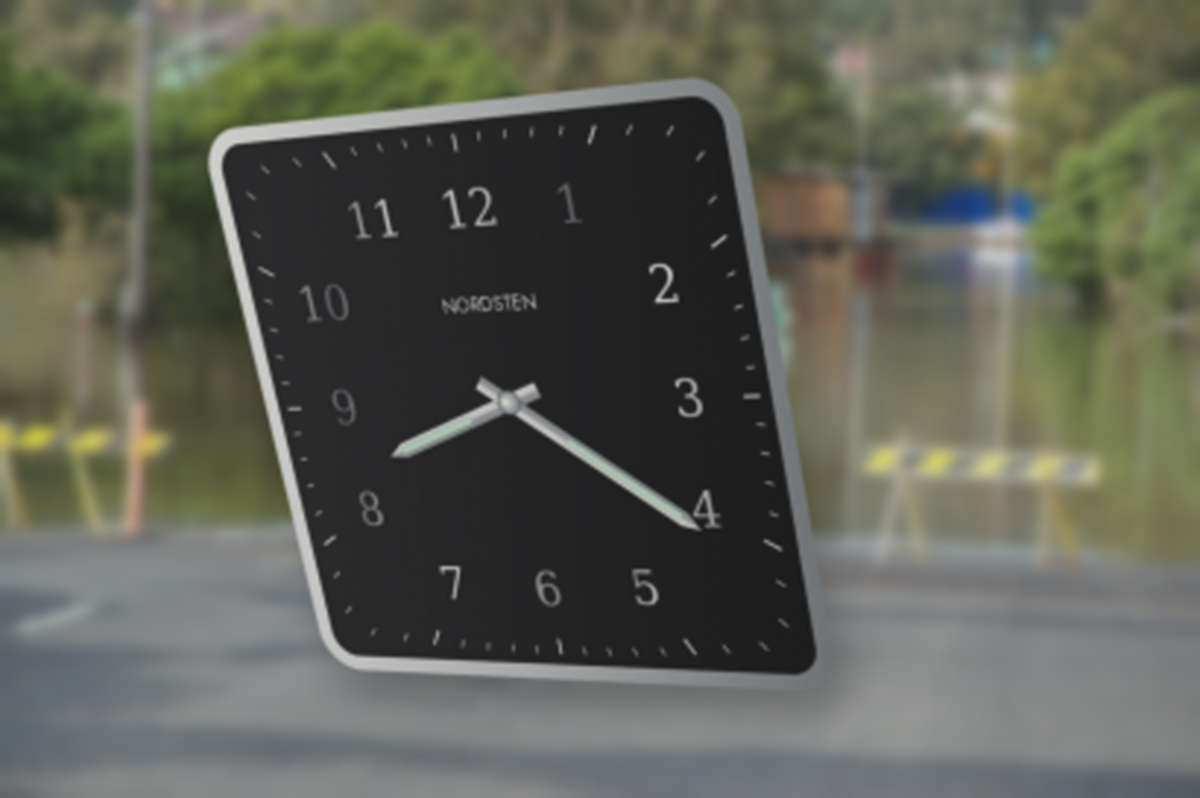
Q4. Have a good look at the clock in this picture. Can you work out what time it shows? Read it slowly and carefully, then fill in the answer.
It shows 8:21
